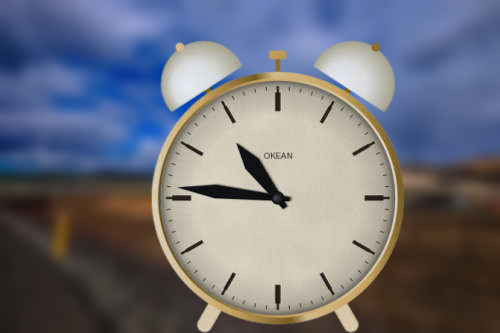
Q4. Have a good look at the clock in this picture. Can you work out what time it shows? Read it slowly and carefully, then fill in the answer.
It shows 10:46
